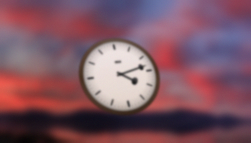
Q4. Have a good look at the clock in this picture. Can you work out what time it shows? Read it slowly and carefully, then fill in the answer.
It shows 4:13
